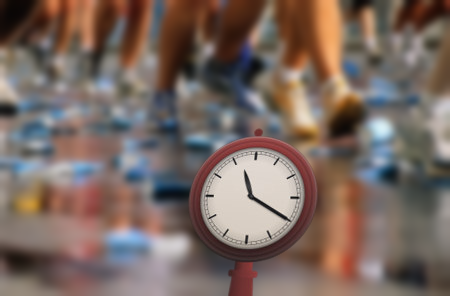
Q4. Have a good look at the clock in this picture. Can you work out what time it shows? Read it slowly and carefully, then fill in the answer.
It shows 11:20
